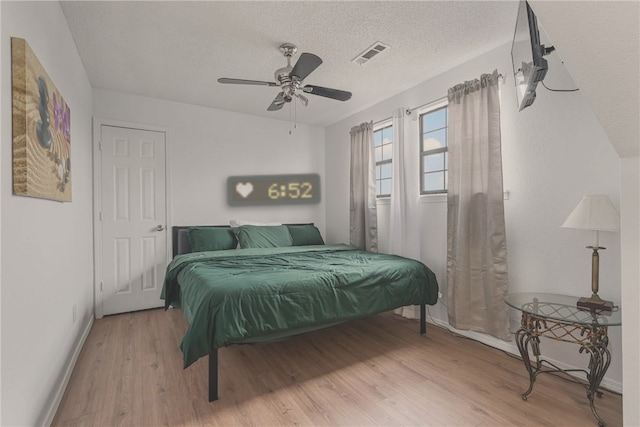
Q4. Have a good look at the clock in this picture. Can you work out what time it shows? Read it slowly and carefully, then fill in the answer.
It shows 6:52
